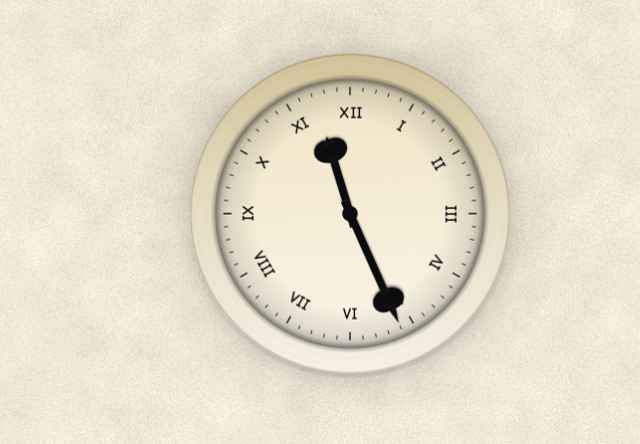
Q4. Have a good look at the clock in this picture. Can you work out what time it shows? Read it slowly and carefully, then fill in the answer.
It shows 11:26
